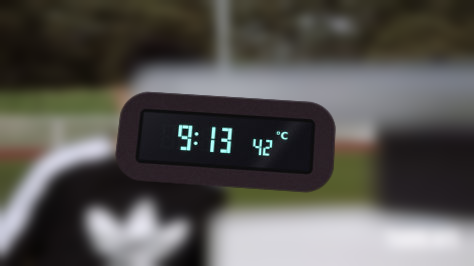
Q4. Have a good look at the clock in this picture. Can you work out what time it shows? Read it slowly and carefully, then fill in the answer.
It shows 9:13
